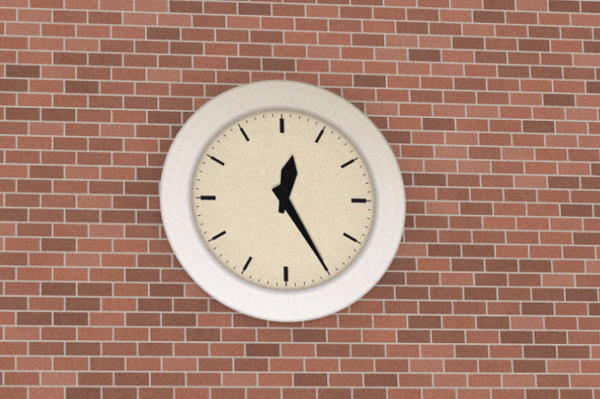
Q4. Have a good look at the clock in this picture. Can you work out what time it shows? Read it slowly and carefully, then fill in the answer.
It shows 12:25
